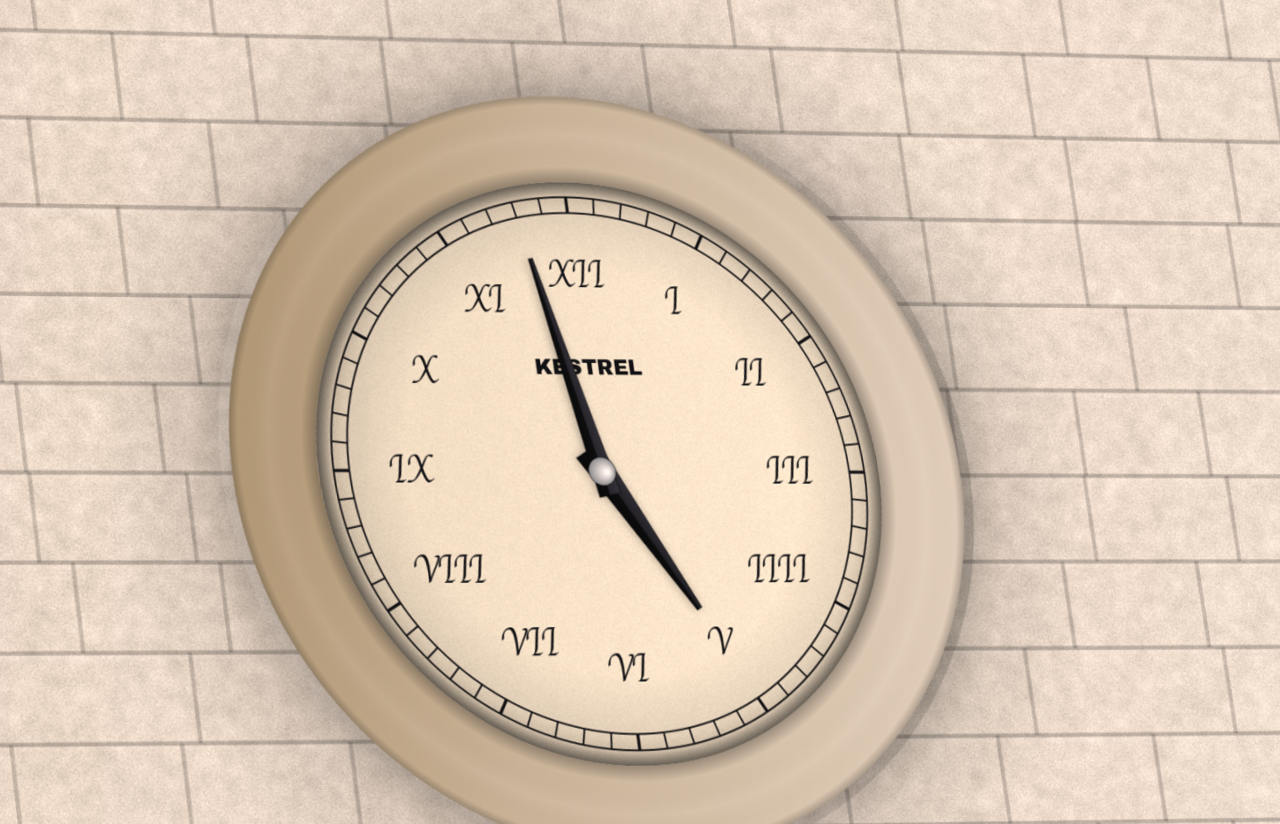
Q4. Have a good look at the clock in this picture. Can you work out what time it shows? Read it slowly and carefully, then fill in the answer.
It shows 4:58
